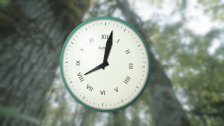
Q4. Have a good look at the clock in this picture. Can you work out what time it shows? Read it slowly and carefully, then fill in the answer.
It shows 8:02
